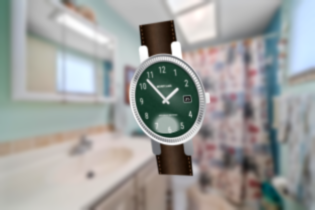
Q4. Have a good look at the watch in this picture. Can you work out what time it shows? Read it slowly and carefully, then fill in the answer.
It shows 1:53
